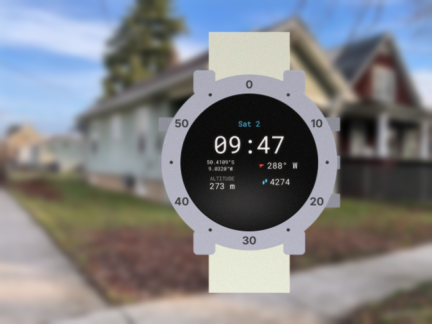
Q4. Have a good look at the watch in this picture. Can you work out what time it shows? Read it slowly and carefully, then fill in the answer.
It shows 9:47
